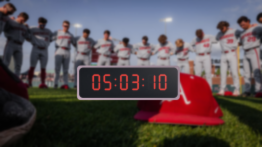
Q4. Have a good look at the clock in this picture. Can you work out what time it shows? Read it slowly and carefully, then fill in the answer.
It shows 5:03:10
